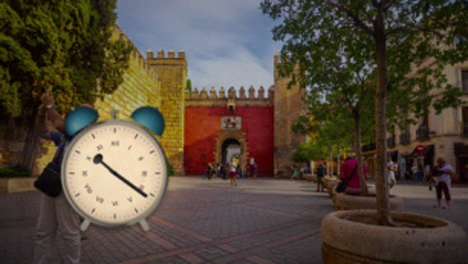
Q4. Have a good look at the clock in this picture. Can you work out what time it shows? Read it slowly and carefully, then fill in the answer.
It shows 10:21
